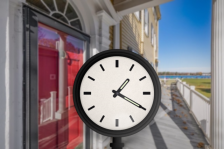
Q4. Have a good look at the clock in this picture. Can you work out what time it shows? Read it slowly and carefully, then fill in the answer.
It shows 1:20
